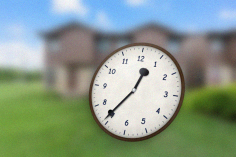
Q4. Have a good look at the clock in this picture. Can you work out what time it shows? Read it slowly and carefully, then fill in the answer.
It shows 12:36
